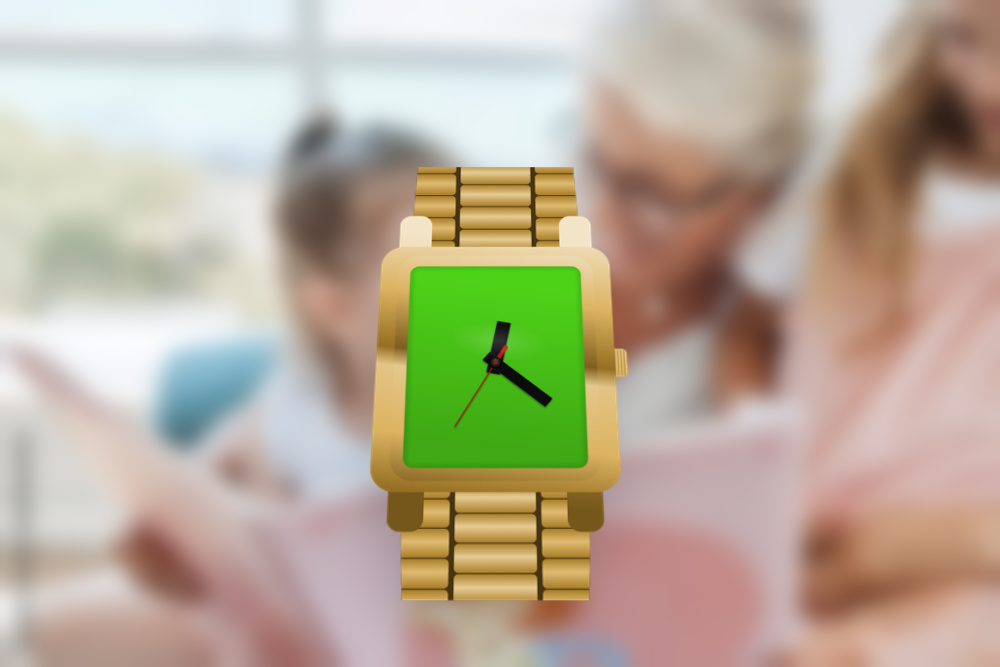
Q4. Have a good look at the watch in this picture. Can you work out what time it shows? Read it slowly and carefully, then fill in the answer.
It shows 12:21:35
